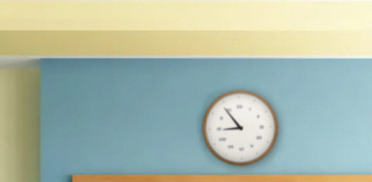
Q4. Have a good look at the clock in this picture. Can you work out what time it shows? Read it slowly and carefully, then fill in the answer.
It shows 8:54
